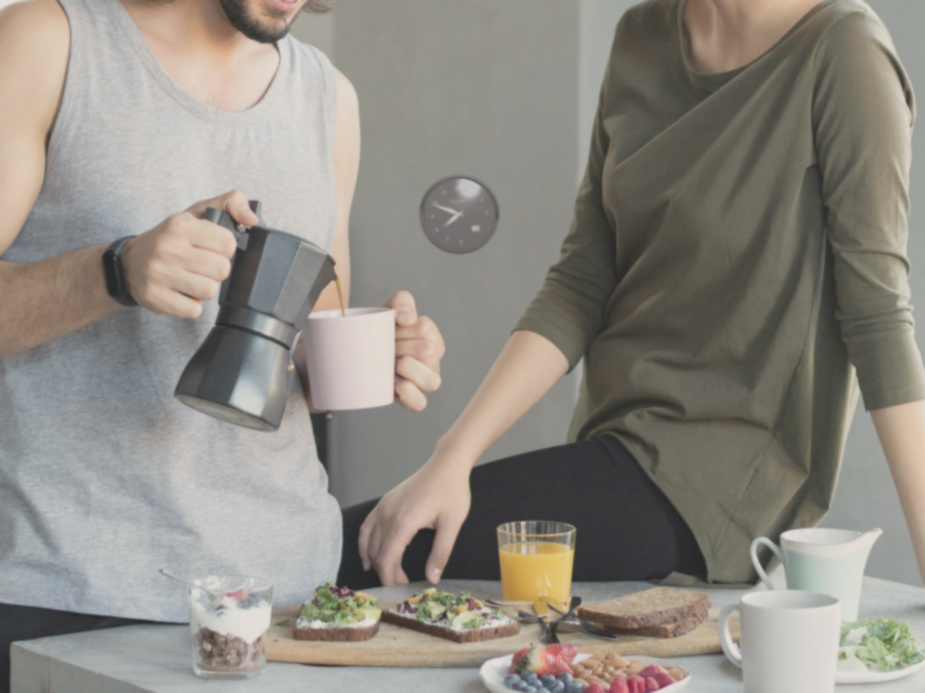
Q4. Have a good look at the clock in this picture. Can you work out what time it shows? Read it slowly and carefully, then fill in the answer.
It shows 7:49
